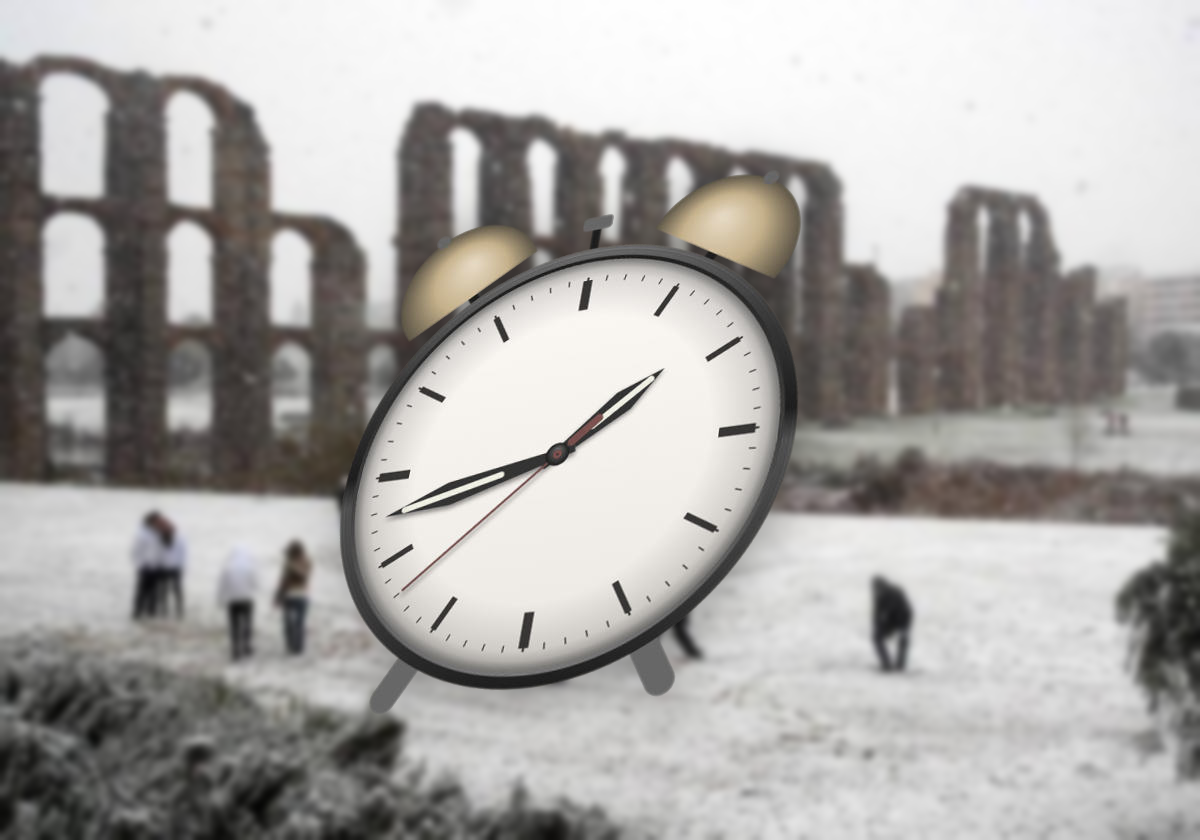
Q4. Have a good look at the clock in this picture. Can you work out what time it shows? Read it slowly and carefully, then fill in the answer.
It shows 1:42:38
